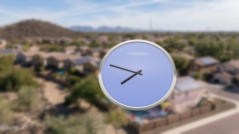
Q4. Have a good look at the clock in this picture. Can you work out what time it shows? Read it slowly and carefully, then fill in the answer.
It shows 7:48
